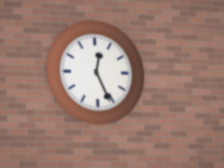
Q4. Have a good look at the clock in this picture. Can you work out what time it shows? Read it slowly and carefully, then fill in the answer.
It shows 12:26
